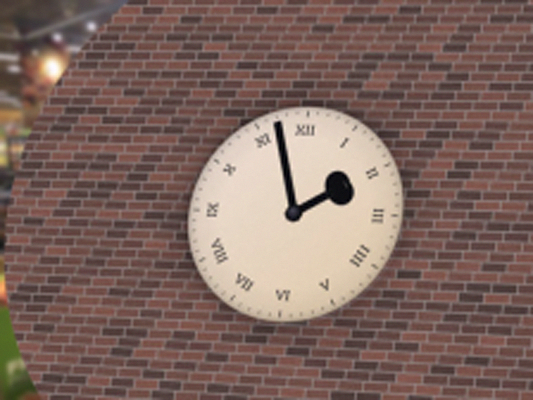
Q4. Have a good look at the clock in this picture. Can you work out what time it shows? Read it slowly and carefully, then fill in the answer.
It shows 1:57
